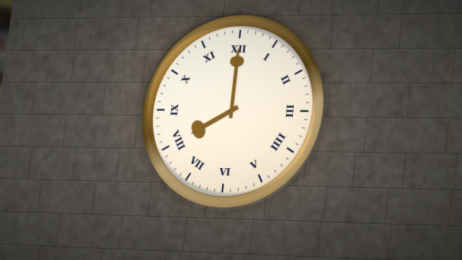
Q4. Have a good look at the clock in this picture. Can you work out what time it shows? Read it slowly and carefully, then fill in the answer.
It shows 8:00
